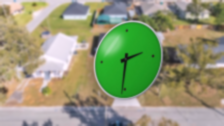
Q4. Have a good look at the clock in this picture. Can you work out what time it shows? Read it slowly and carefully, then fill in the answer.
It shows 2:31
